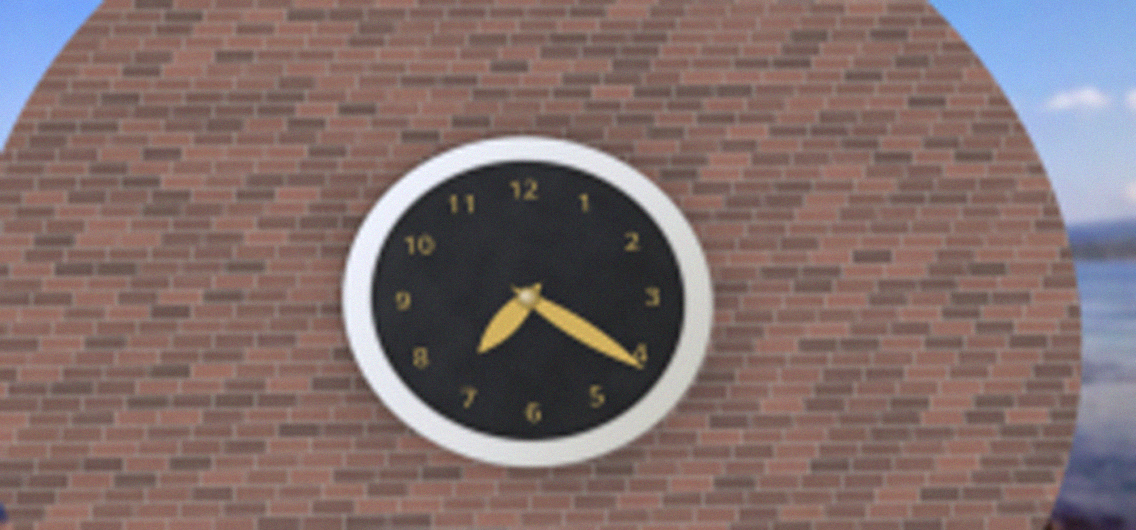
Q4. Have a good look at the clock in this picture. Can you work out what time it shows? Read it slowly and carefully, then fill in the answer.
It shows 7:21
